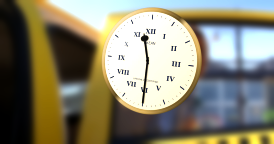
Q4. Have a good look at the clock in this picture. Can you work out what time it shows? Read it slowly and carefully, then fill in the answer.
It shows 11:30
